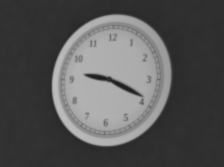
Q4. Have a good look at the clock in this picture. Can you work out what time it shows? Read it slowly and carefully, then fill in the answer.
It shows 9:19
